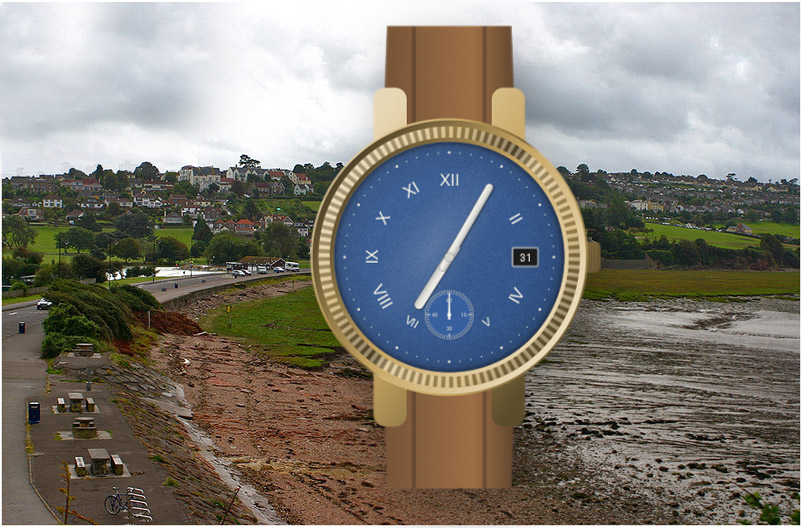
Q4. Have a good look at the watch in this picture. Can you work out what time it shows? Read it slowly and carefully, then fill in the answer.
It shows 7:05
